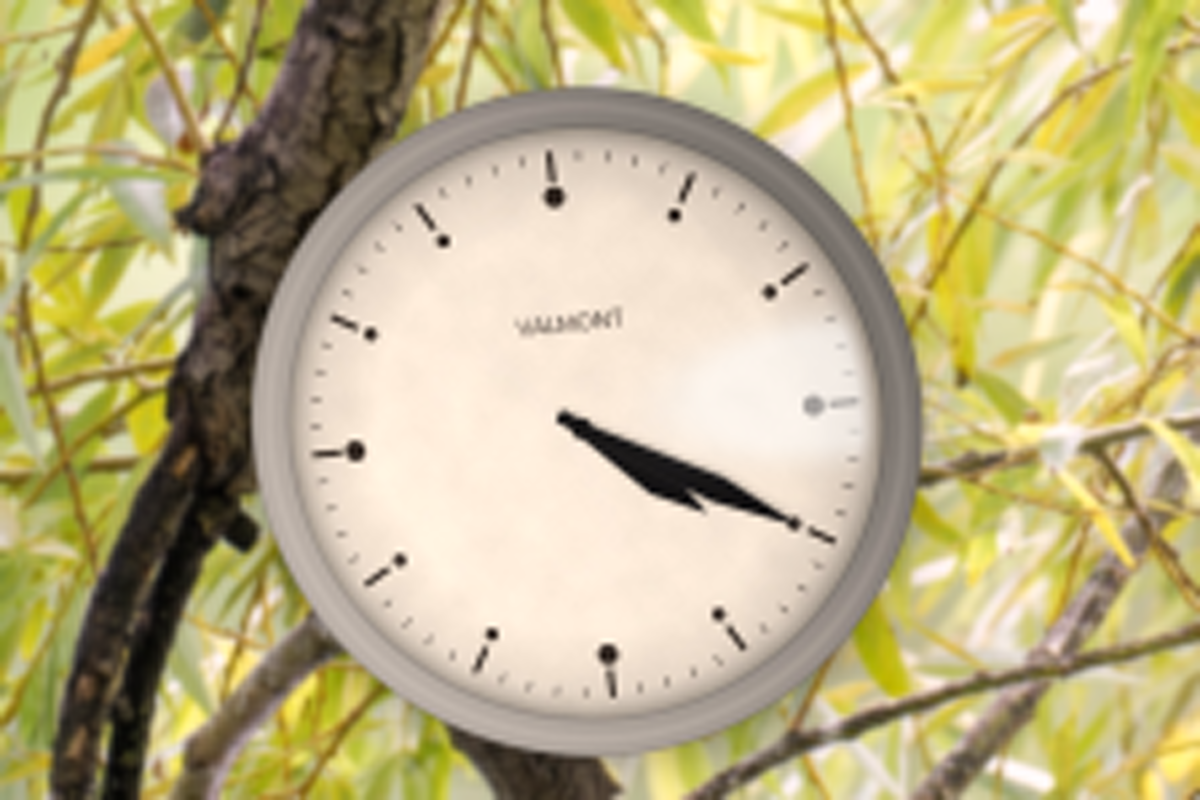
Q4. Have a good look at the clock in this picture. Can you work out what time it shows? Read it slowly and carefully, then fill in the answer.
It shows 4:20
